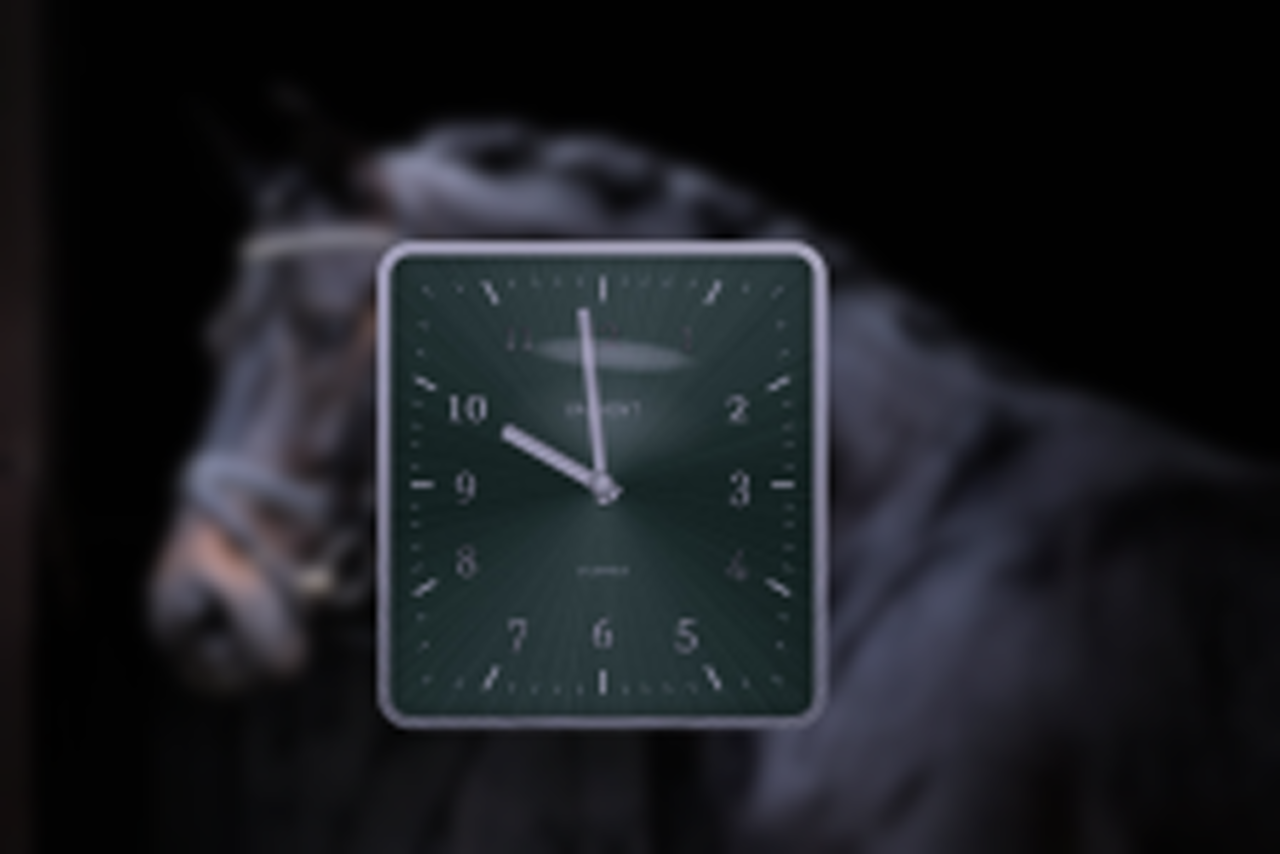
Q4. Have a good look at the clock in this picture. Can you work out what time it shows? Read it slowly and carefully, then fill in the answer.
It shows 9:59
